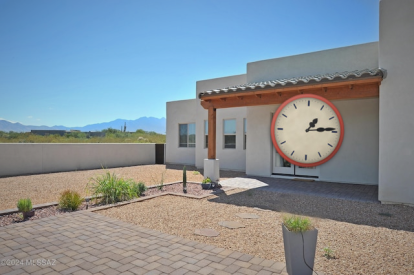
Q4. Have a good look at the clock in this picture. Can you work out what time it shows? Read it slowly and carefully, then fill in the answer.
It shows 1:14
